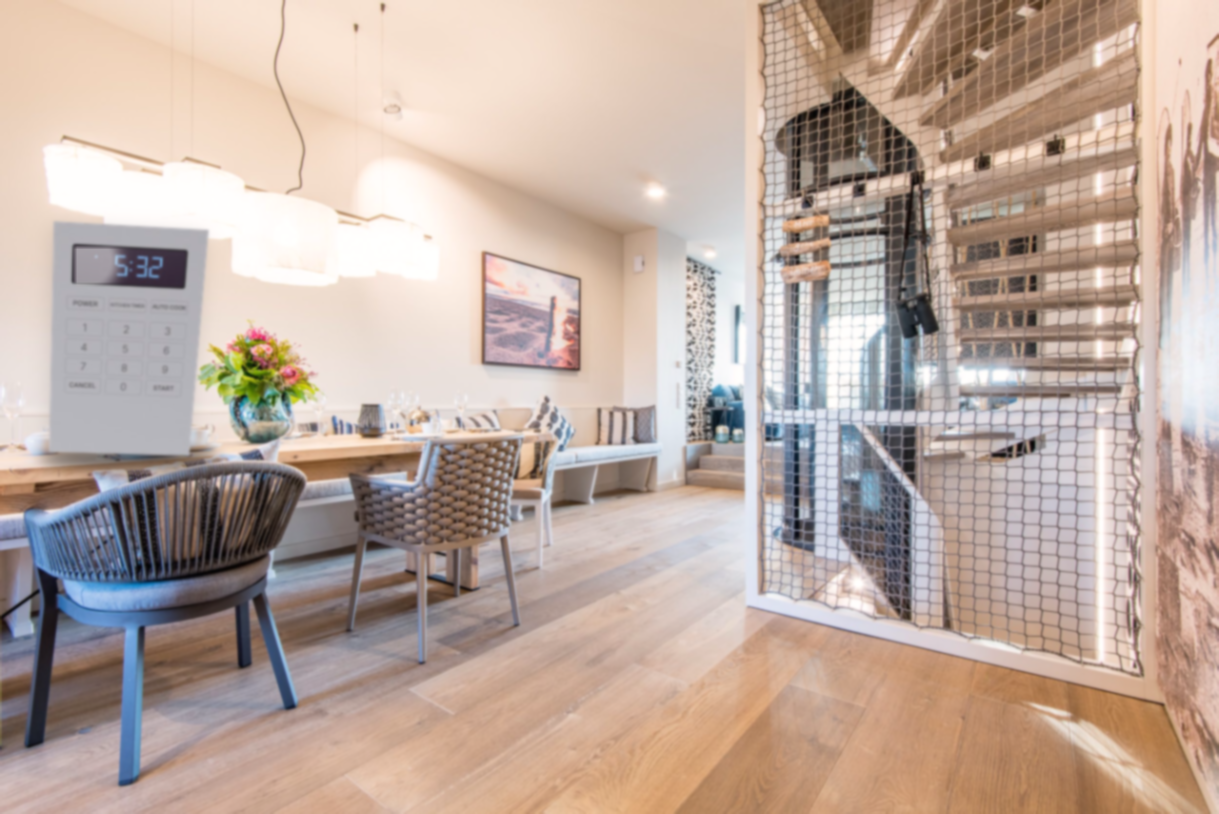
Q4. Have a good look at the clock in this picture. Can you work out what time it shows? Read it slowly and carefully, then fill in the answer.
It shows 5:32
